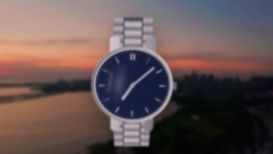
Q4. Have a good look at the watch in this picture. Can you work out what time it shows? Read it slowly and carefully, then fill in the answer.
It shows 7:08
